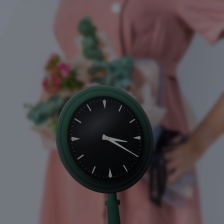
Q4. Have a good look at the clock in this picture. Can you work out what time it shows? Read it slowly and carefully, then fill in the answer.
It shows 3:20
